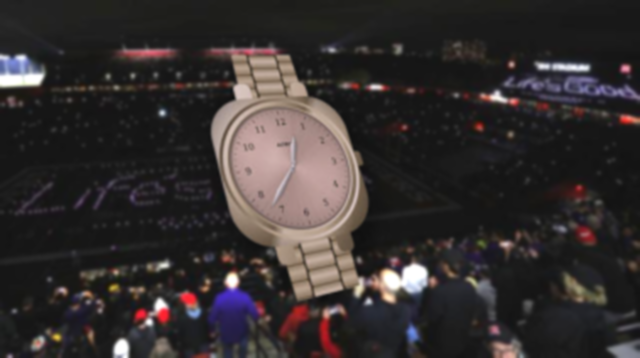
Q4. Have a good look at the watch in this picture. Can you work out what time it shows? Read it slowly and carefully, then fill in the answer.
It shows 12:37
